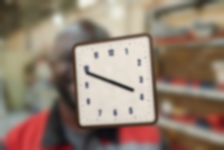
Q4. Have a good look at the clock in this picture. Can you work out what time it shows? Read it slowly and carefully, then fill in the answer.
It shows 3:49
